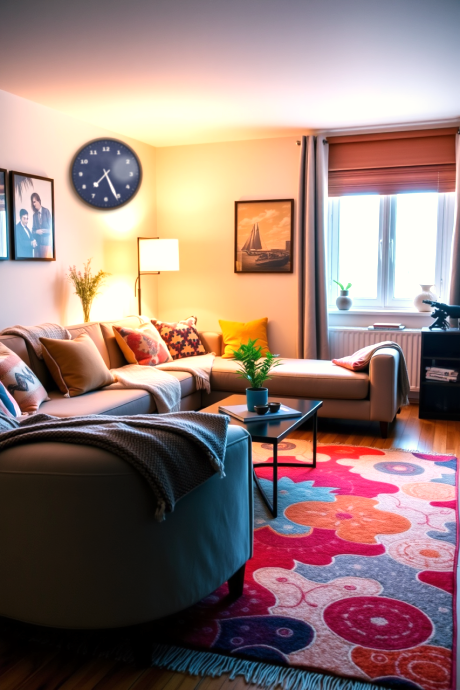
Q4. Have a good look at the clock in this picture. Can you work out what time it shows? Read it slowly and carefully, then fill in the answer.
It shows 7:26
